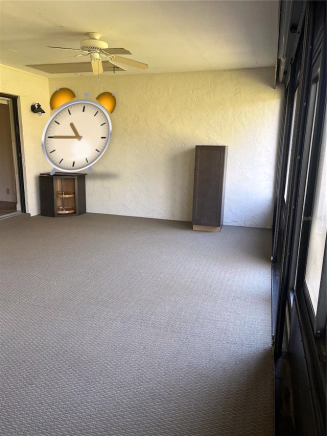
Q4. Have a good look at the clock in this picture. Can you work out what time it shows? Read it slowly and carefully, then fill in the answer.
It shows 10:45
